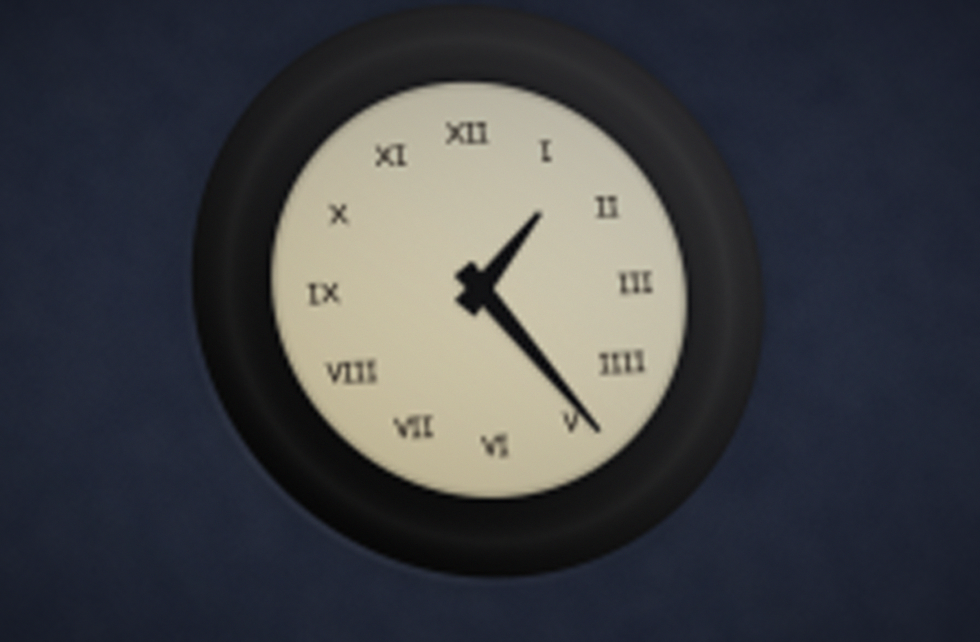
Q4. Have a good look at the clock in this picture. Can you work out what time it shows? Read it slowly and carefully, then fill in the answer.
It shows 1:24
